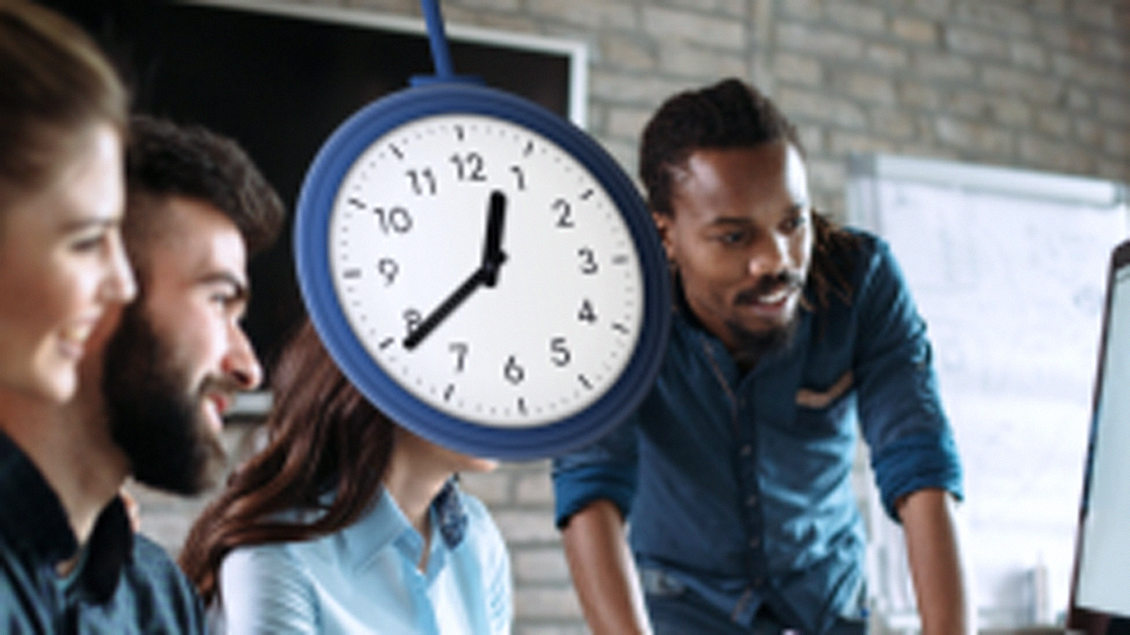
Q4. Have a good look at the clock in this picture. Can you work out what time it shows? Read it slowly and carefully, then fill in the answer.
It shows 12:39
